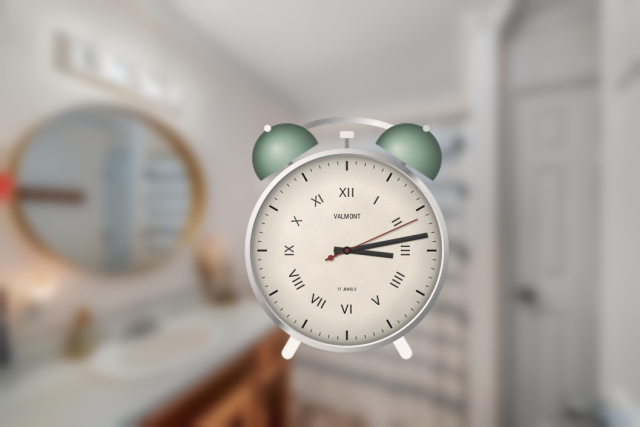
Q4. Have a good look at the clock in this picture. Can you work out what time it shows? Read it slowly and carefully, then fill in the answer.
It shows 3:13:11
